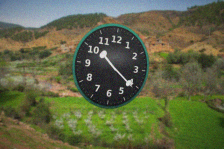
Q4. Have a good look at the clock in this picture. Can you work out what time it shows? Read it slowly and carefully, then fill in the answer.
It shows 10:21
